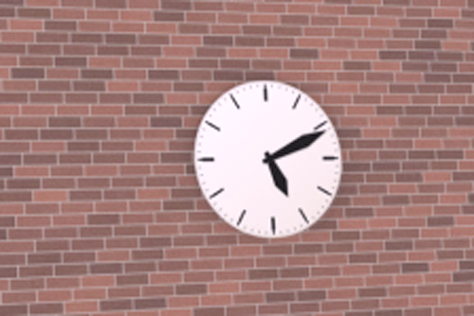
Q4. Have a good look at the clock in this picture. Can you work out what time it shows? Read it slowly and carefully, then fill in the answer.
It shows 5:11
